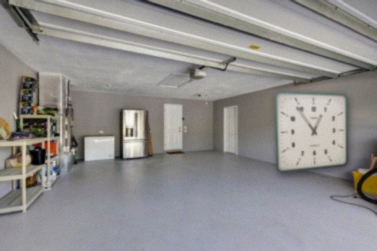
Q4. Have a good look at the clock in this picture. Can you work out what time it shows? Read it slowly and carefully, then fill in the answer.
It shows 12:54
